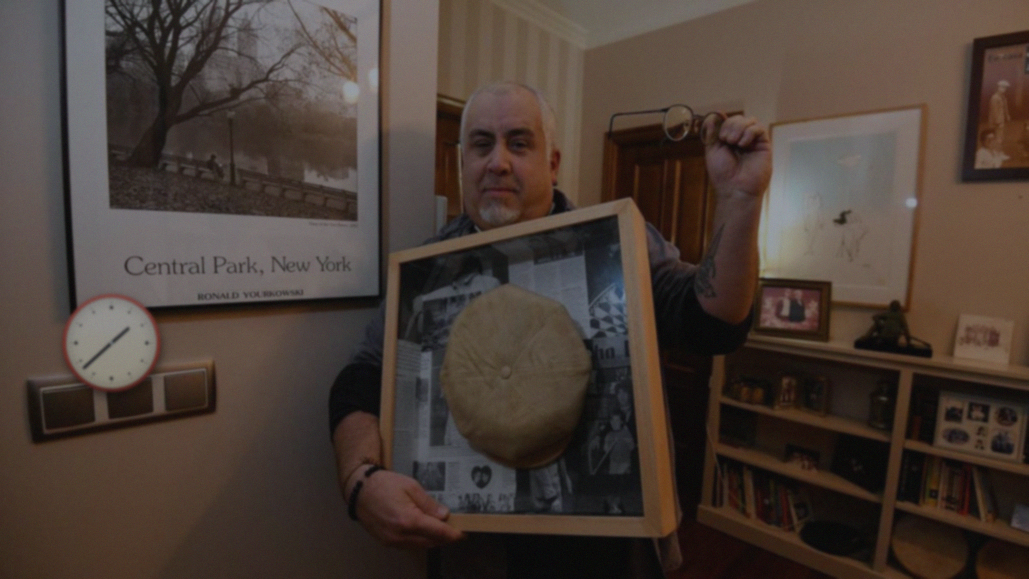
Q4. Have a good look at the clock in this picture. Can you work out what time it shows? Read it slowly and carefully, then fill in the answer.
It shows 1:38
